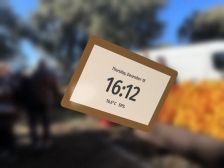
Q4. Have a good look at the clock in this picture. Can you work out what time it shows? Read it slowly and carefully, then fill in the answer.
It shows 16:12
